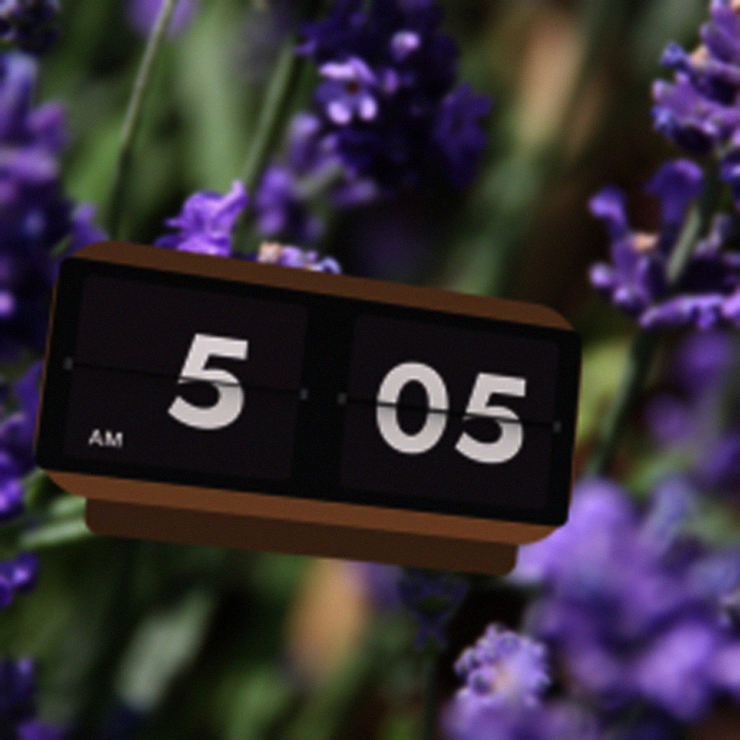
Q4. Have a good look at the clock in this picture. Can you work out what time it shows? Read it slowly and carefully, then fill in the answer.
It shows 5:05
